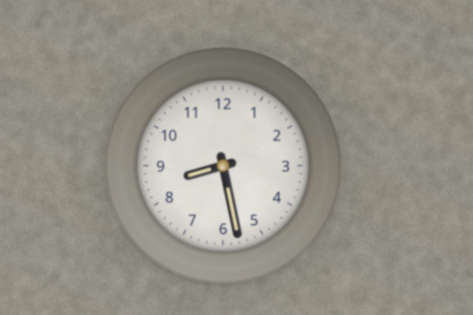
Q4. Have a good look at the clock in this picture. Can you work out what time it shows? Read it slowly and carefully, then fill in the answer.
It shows 8:28
